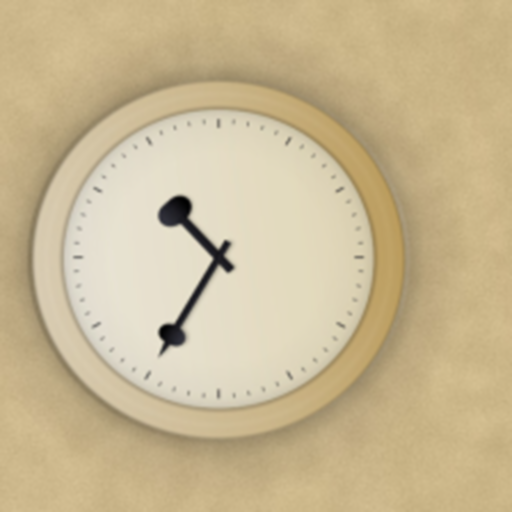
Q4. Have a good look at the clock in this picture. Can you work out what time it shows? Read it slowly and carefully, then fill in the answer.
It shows 10:35
